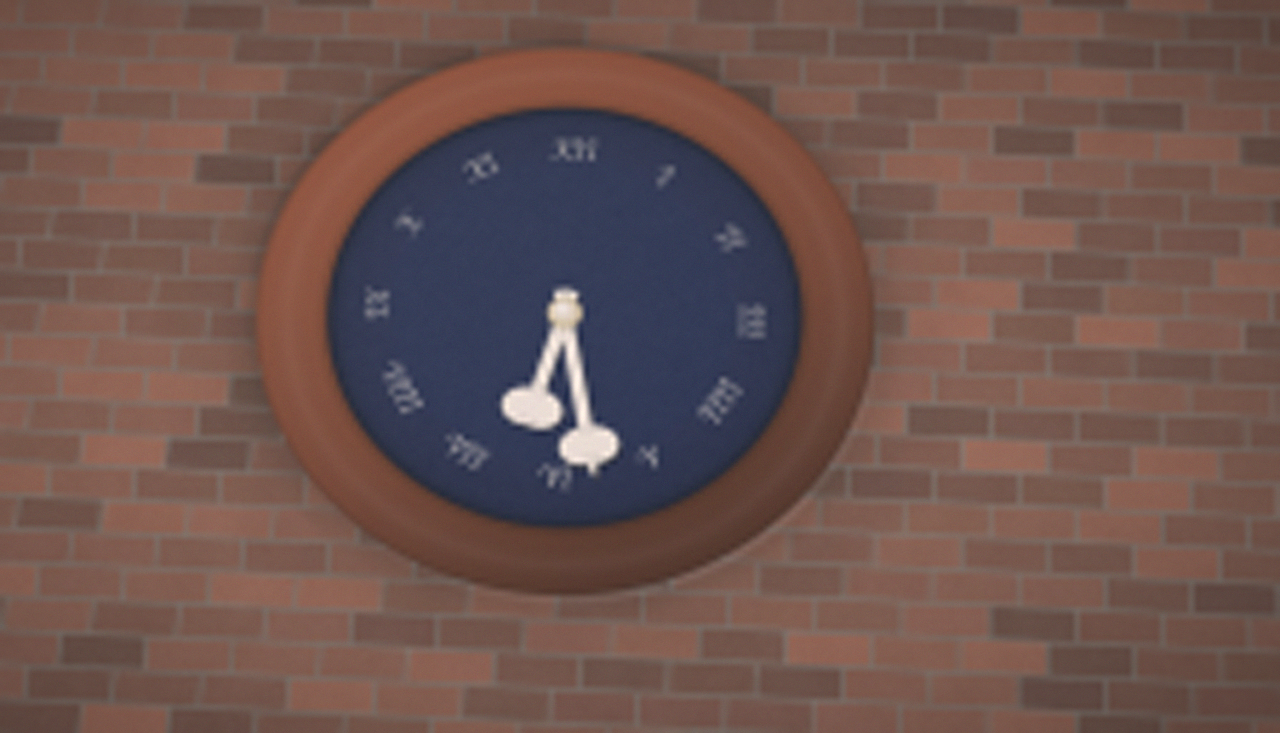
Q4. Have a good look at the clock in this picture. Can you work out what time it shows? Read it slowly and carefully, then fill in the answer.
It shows 6:28
